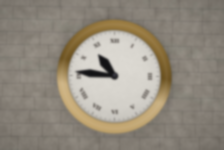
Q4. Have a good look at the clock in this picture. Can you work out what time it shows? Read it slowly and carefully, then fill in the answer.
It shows 10:46
